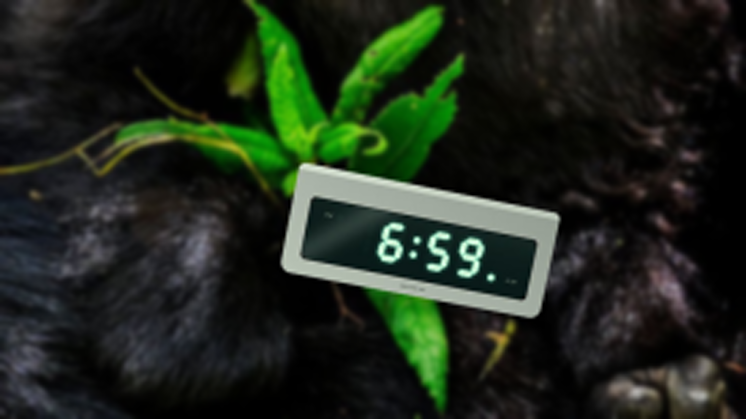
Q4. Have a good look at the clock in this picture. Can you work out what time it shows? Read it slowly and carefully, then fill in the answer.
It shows 6:59
